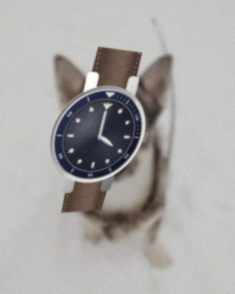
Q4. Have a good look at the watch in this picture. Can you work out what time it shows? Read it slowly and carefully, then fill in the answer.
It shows 4:00
